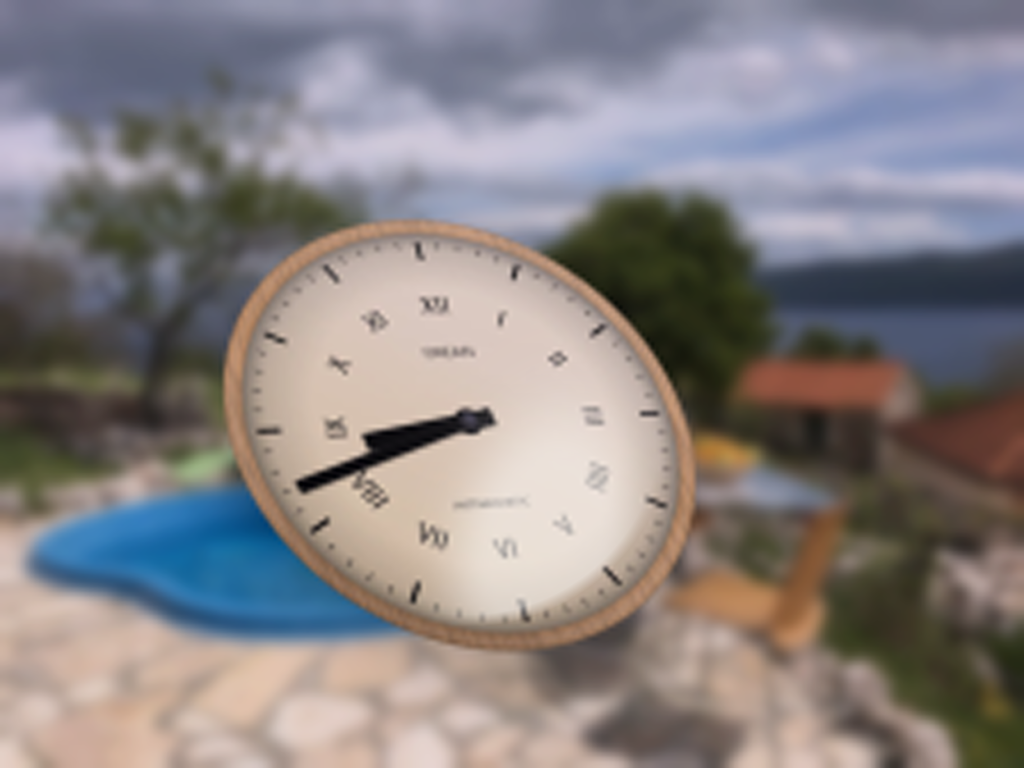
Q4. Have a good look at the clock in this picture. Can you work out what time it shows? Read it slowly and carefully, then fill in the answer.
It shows 8:42
